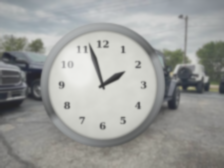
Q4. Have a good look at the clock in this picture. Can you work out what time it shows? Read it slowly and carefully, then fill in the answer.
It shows 1:57
